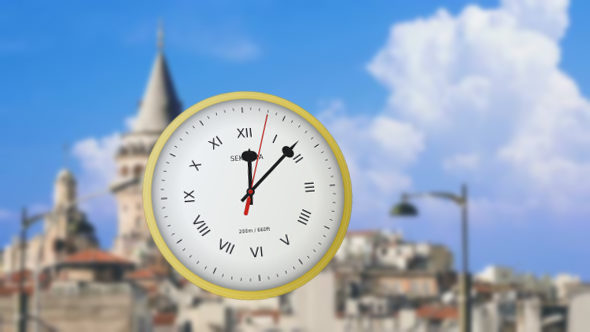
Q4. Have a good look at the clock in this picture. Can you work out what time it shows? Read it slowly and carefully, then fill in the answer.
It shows 12:08:03
